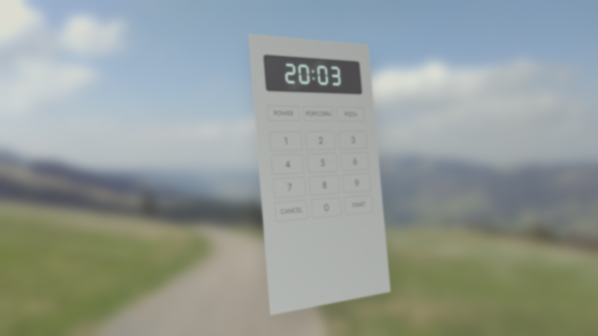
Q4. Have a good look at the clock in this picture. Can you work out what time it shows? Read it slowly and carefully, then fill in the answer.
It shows 20:03
